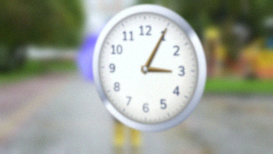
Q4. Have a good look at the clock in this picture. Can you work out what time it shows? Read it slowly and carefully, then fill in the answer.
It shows 3:05
